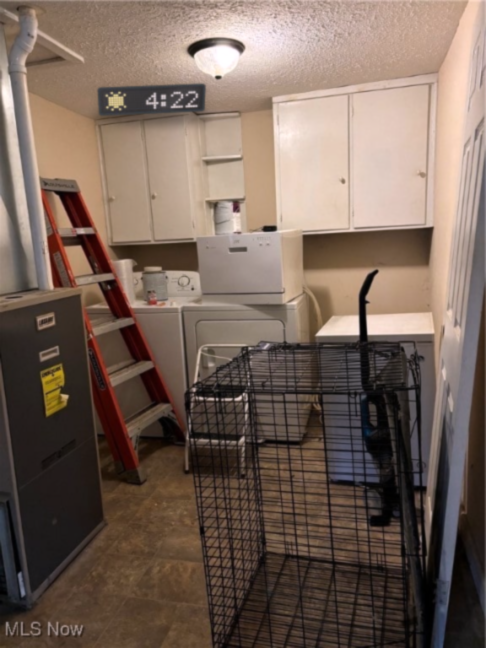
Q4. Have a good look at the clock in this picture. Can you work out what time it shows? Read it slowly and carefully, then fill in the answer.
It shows 4:22
